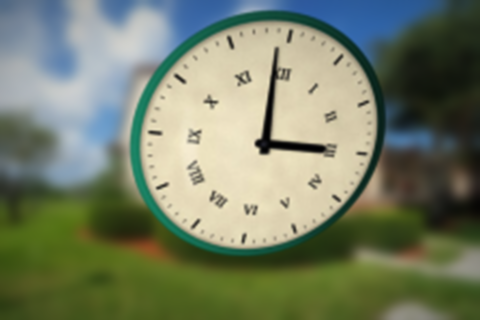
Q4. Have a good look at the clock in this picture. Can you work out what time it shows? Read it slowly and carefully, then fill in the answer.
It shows 2:59
